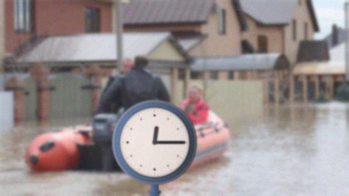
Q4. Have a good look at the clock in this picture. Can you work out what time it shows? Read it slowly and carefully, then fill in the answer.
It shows 12:15
